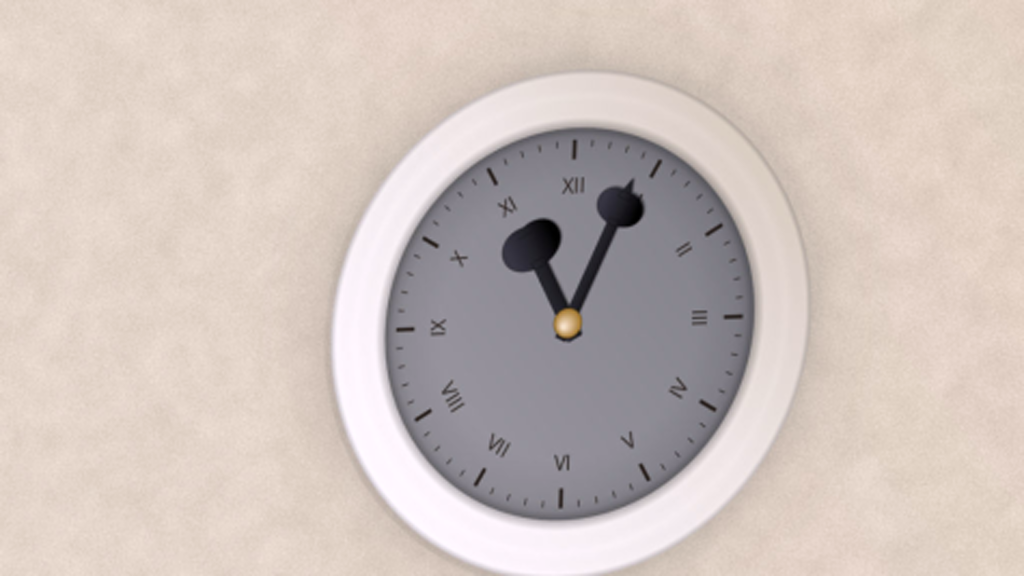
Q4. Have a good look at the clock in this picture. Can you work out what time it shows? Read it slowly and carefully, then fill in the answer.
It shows 11:04
